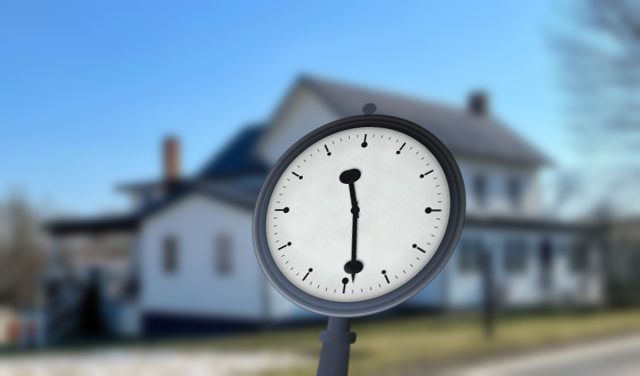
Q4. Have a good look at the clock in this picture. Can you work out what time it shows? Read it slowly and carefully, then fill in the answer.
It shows 11:29
